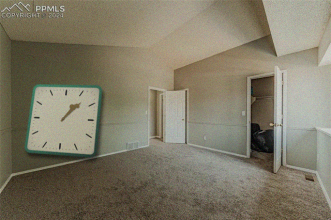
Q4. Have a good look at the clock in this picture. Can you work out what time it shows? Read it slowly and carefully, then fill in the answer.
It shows 1:07
